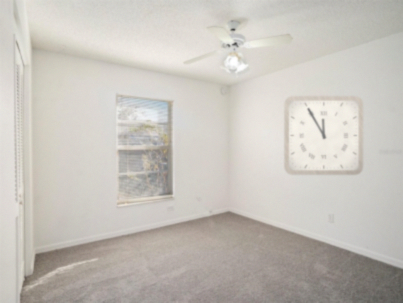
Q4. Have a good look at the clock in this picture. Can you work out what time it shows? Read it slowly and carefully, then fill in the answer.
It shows 11:55
